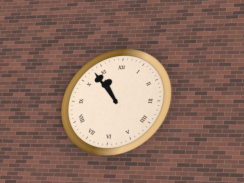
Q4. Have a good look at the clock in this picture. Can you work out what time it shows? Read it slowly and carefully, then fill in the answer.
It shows 10:53
